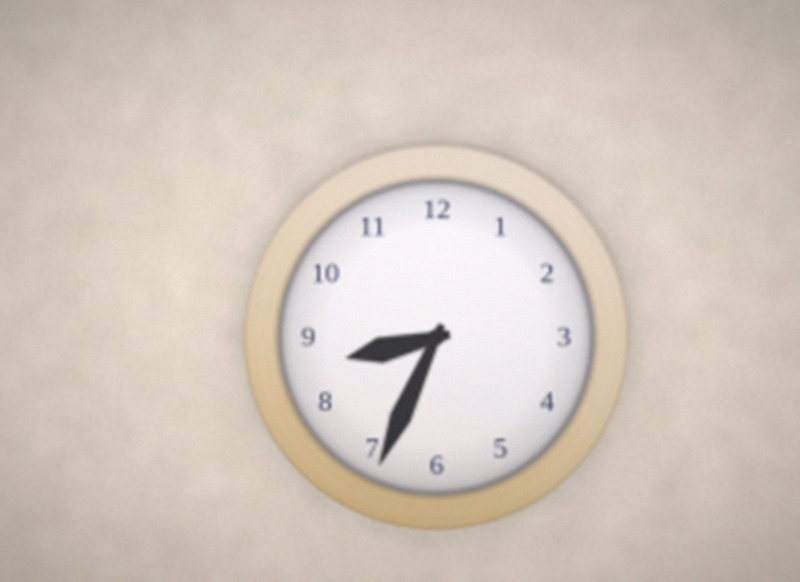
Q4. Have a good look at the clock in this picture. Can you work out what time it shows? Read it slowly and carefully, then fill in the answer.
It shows 8:34
